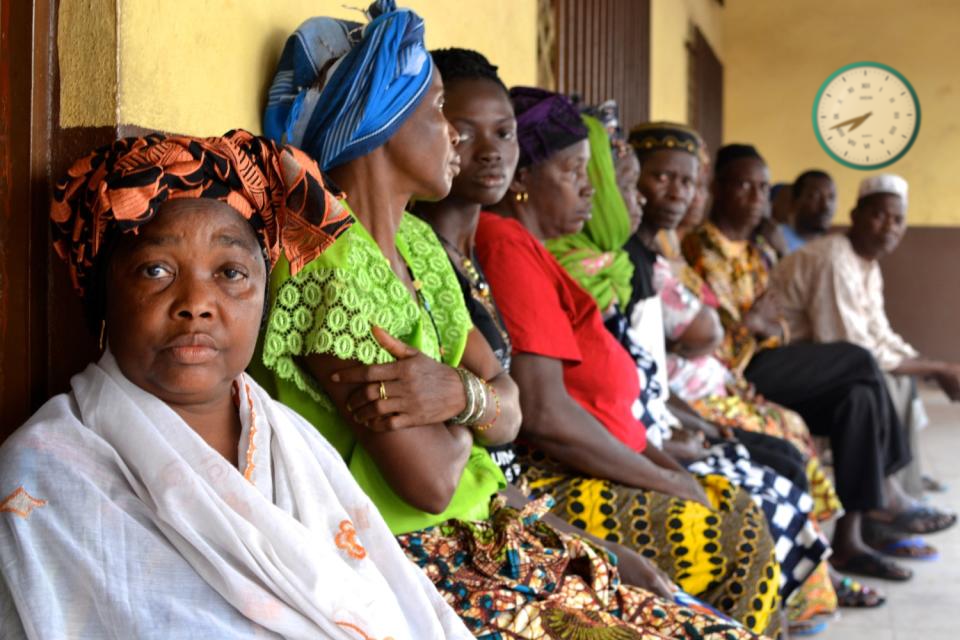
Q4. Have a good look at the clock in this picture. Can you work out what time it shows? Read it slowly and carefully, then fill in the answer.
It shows 7:42
